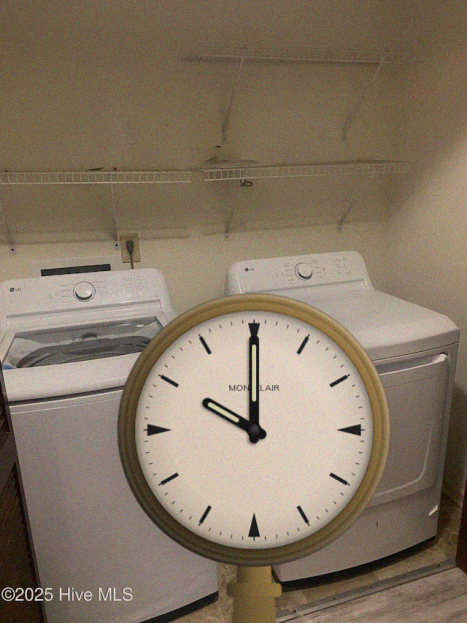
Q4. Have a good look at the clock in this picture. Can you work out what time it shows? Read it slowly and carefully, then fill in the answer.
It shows 10:00
